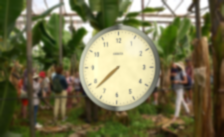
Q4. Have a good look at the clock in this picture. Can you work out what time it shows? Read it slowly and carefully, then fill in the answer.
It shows 7:38
